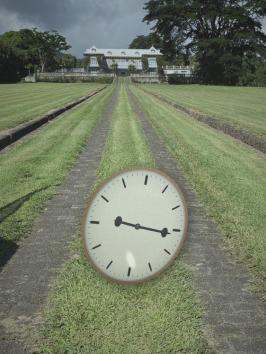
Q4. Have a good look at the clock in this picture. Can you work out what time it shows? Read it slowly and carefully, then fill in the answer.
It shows 9:16
